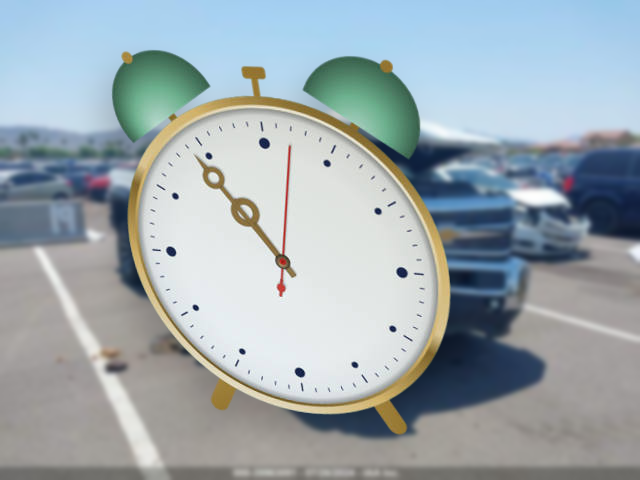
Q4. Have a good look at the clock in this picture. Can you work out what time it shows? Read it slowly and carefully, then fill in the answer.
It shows 10:54:02
